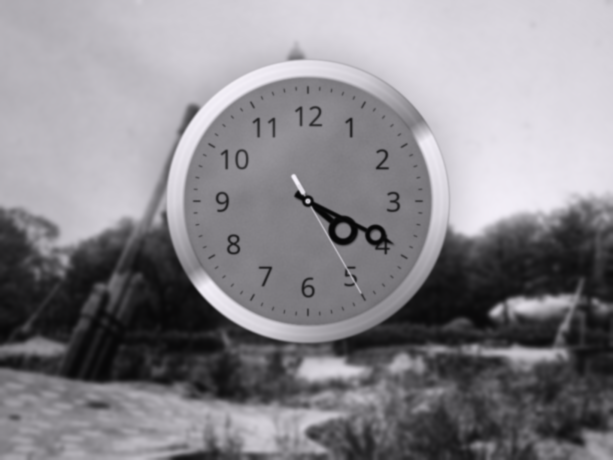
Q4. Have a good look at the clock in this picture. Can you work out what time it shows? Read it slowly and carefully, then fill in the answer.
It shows 4:19:25
